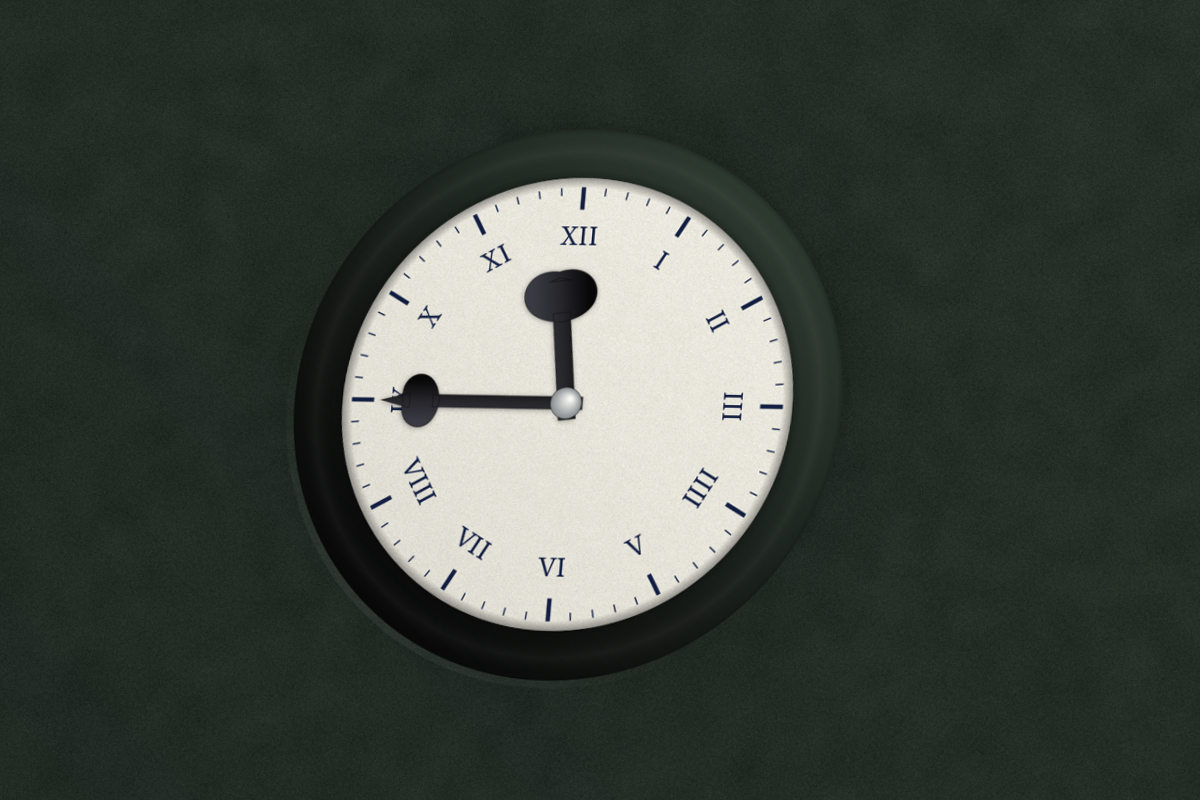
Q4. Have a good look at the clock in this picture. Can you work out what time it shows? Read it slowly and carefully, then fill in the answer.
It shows 11:45
